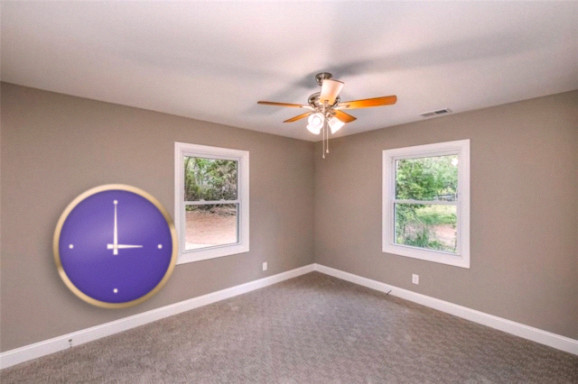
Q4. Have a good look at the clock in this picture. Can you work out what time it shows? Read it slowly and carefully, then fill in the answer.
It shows 3:00
